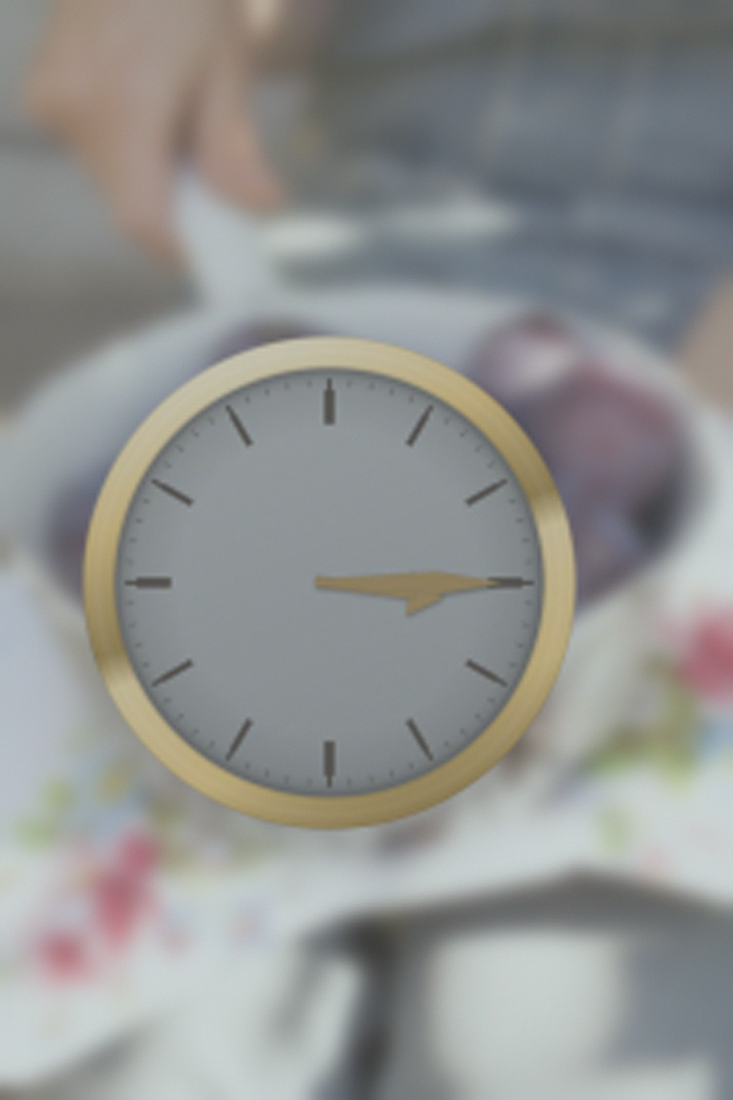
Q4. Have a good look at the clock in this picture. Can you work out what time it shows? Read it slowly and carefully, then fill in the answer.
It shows 3:15
